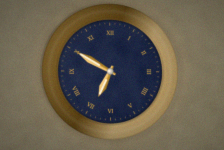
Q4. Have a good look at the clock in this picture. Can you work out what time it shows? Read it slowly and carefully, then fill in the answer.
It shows 6:50
